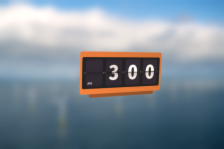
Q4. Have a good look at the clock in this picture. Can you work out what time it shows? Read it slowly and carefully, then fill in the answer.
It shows 3:00
